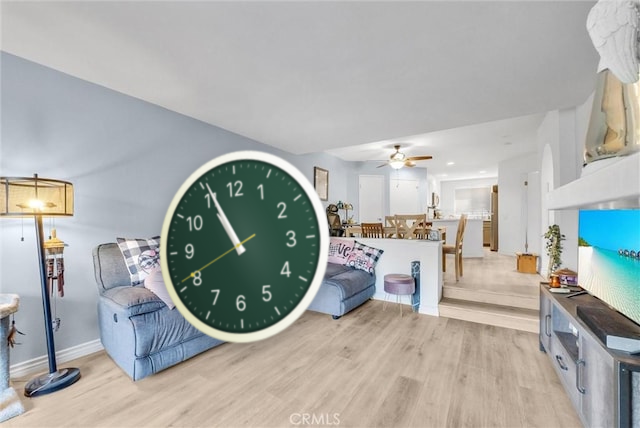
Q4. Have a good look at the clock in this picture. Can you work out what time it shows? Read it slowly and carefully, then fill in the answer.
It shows 10:55:41
